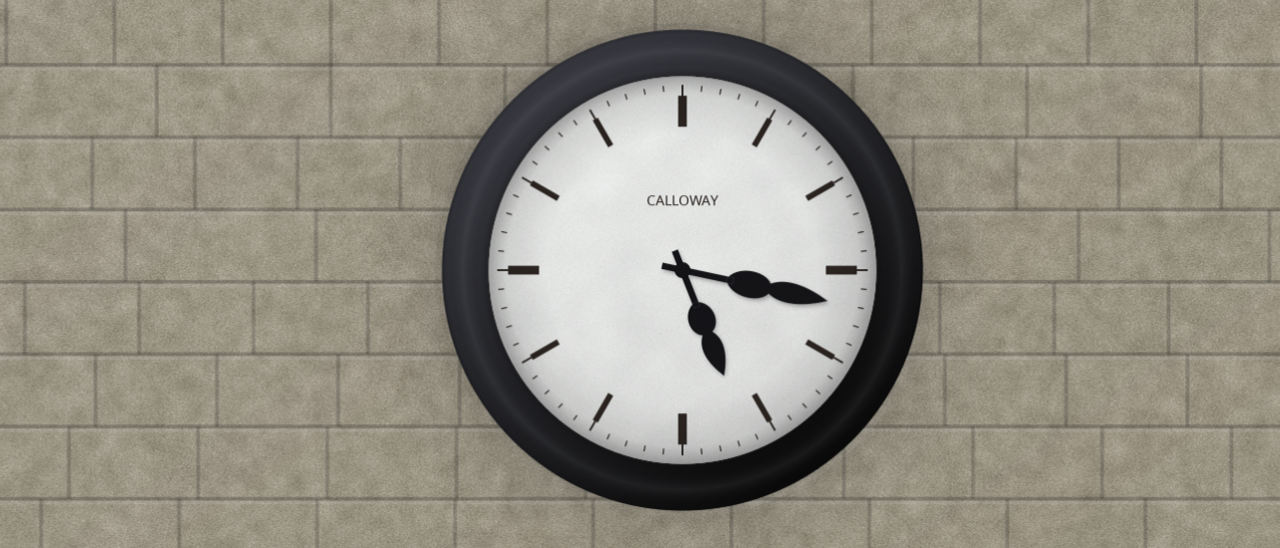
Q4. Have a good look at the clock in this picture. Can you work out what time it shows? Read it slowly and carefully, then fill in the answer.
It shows 5:17
